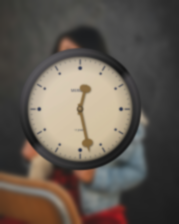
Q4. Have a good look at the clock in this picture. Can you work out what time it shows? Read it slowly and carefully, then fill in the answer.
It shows 12:28
